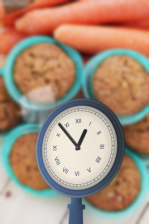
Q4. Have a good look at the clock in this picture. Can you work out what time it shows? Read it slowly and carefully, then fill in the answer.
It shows 12:53
